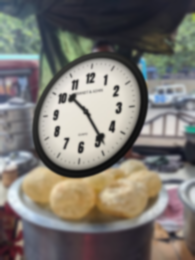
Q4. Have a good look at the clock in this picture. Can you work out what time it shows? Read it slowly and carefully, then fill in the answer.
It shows 10:24
